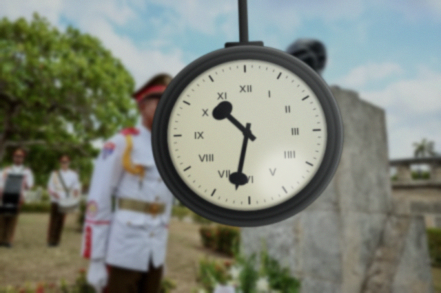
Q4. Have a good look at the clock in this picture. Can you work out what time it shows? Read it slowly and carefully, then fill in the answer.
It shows 10:32
